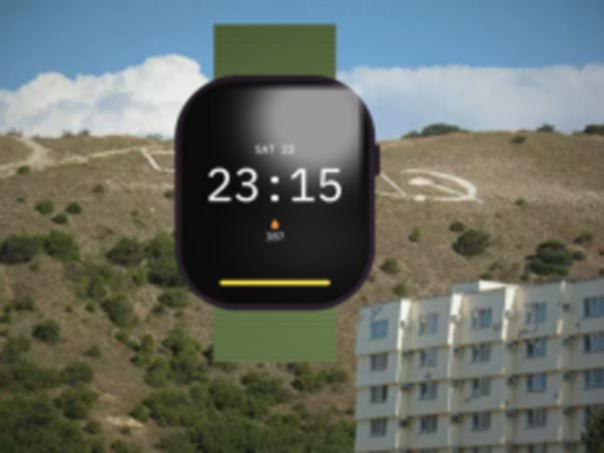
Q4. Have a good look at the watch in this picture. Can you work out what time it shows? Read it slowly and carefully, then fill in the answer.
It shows 23:15
